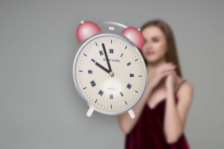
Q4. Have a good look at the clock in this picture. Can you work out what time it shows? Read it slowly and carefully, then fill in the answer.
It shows 9:57
